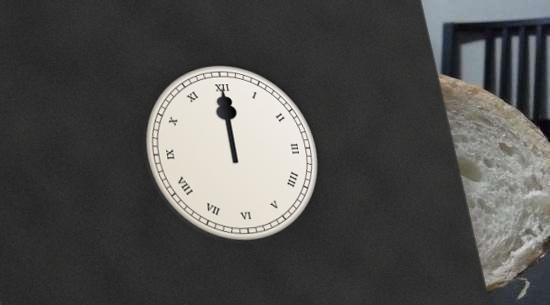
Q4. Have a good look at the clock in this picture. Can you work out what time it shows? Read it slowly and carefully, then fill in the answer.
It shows 12:00
